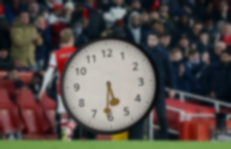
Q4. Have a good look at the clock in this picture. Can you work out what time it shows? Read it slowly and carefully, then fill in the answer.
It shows 5:31
